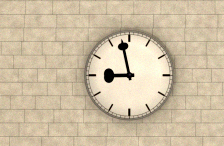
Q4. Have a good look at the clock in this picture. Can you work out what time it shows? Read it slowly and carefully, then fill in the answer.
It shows 8:58
